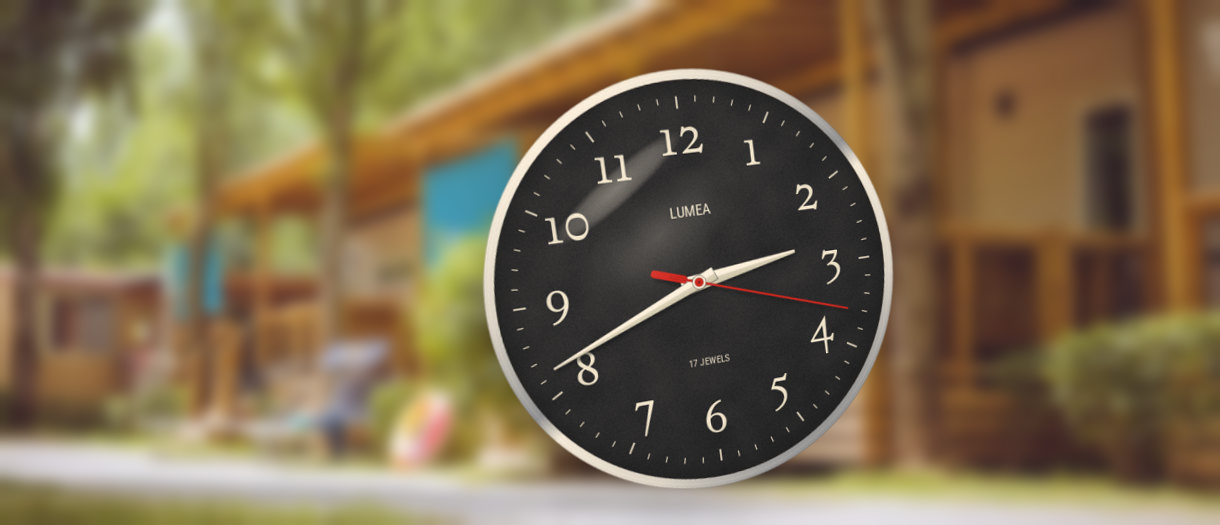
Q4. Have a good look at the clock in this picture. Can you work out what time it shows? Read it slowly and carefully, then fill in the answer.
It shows 2:41:18
